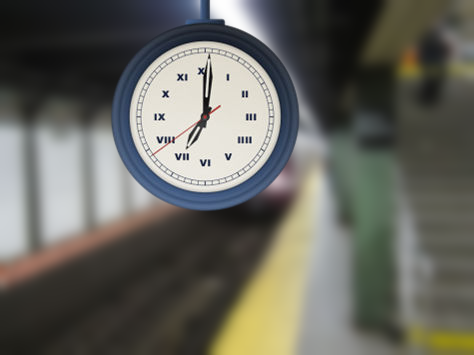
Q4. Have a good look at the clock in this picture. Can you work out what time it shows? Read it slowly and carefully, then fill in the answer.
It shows 7:00:39
